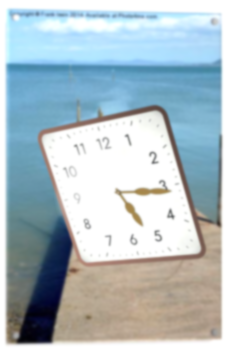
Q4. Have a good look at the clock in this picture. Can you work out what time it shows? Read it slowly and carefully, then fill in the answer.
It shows 5:16
